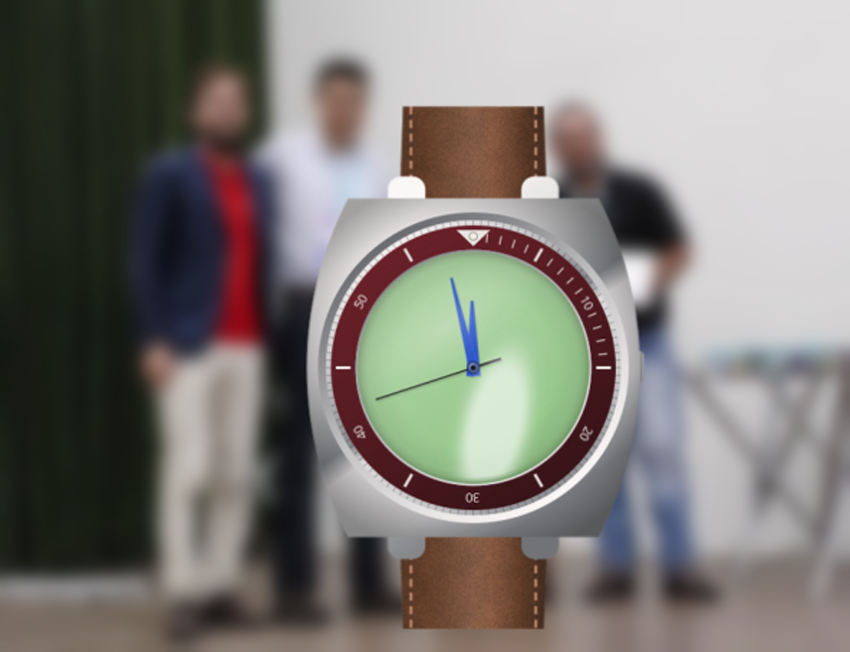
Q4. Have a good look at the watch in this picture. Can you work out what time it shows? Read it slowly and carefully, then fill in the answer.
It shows 11:57:42
